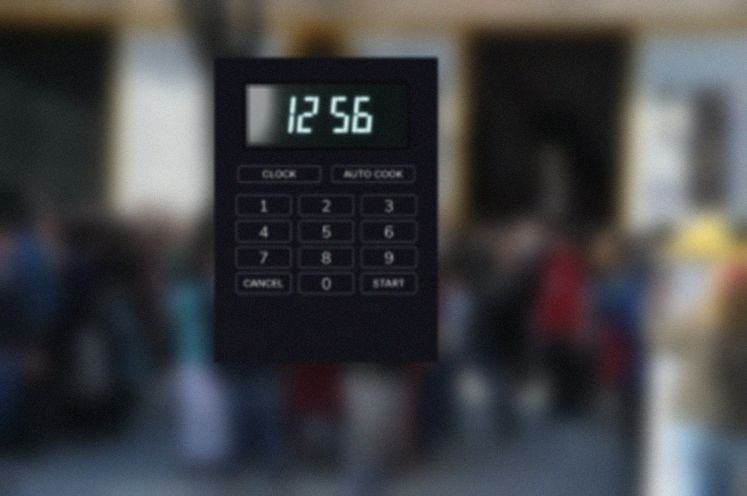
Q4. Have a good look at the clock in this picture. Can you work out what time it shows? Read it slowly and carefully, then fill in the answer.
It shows 12:56
